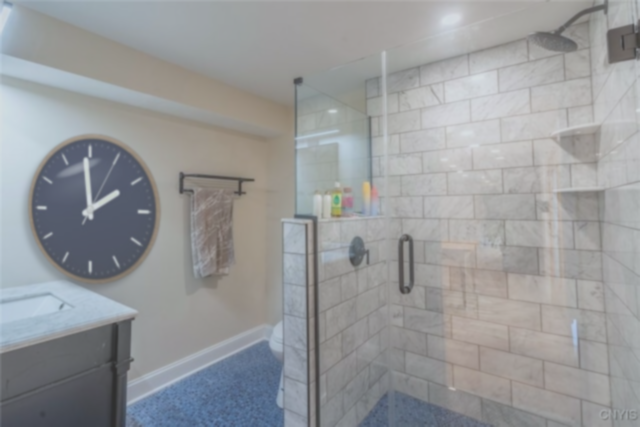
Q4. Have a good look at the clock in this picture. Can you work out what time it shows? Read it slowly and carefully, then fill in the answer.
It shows 1:59:05
